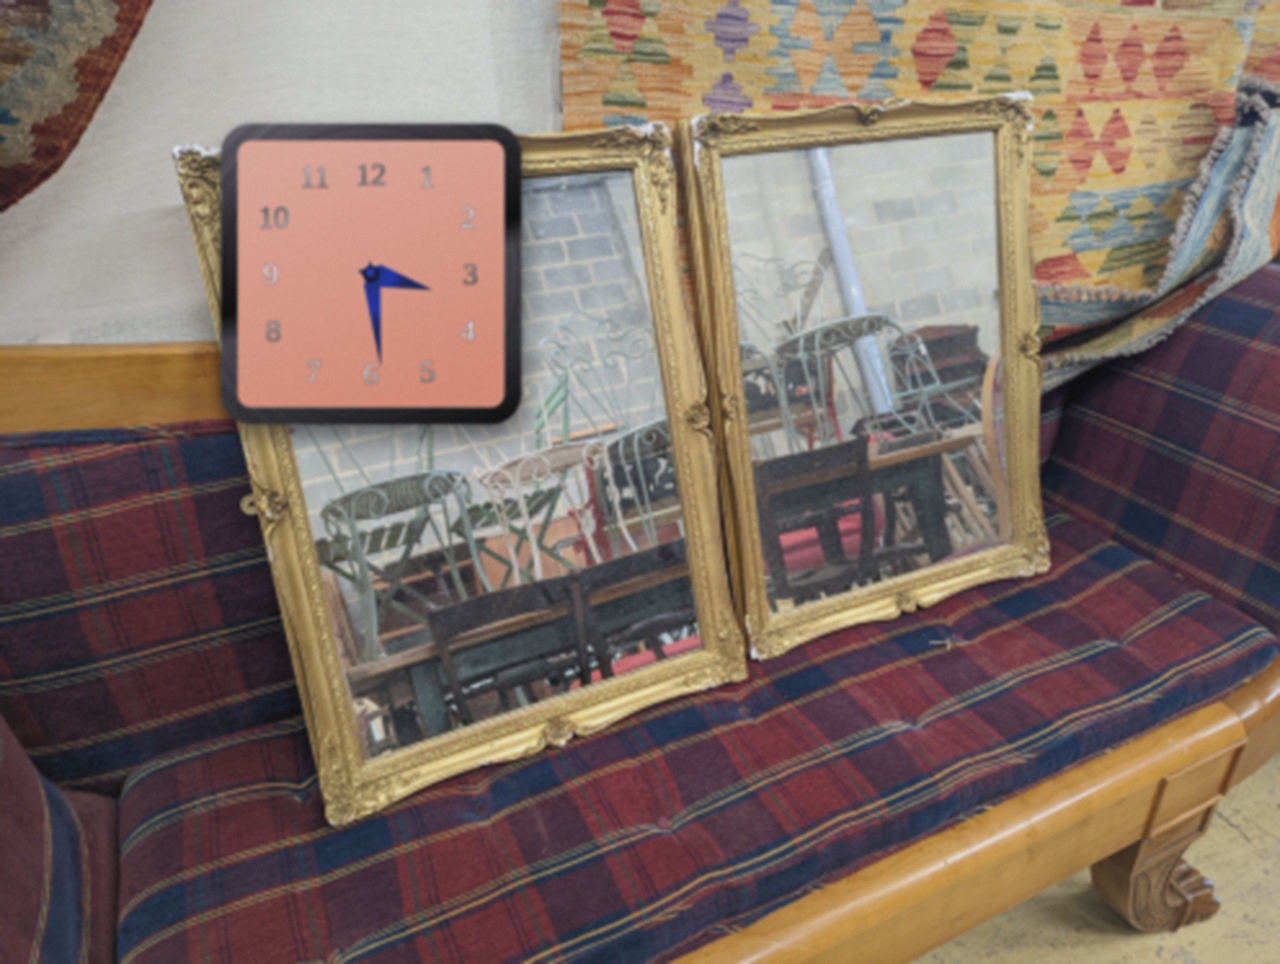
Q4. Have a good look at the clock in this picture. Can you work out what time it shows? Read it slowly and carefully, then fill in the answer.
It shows 3:29
